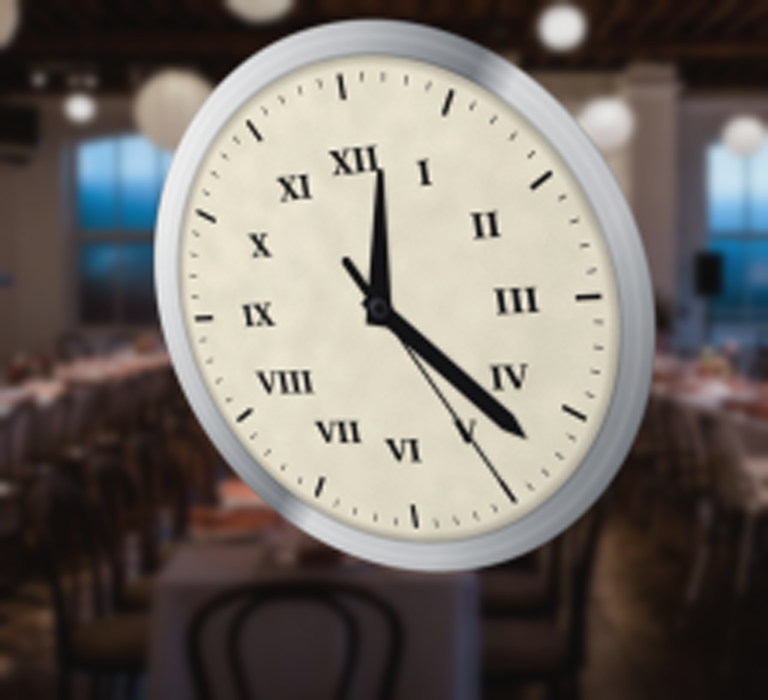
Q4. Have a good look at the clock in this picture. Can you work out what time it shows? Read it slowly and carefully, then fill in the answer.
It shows 12:22:25
